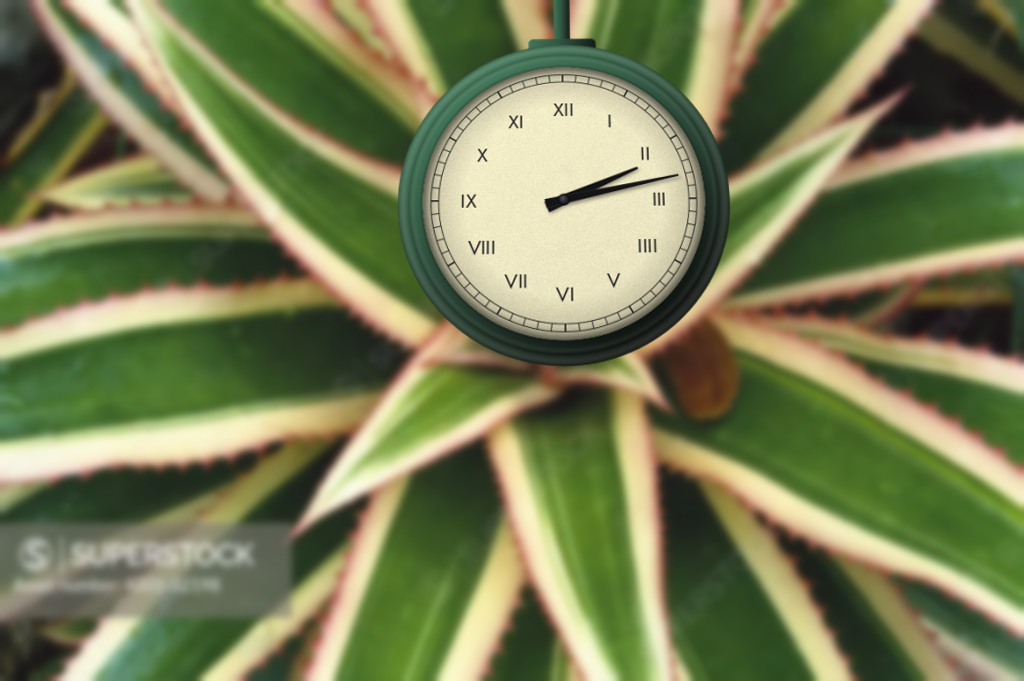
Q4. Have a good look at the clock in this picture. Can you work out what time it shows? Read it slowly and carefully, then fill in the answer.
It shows 2:13
